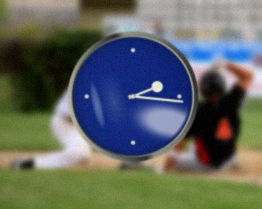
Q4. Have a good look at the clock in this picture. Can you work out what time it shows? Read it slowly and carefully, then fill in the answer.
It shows 2:16
